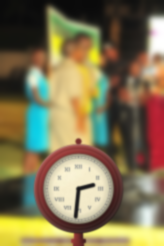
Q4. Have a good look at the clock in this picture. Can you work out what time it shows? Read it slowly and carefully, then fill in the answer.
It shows 2:31
